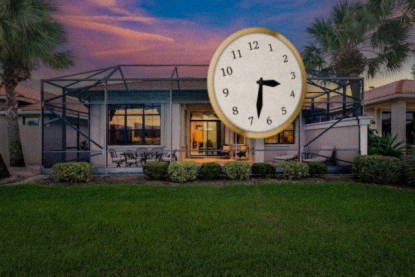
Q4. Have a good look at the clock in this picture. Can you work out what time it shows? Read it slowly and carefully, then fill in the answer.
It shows 3:33
